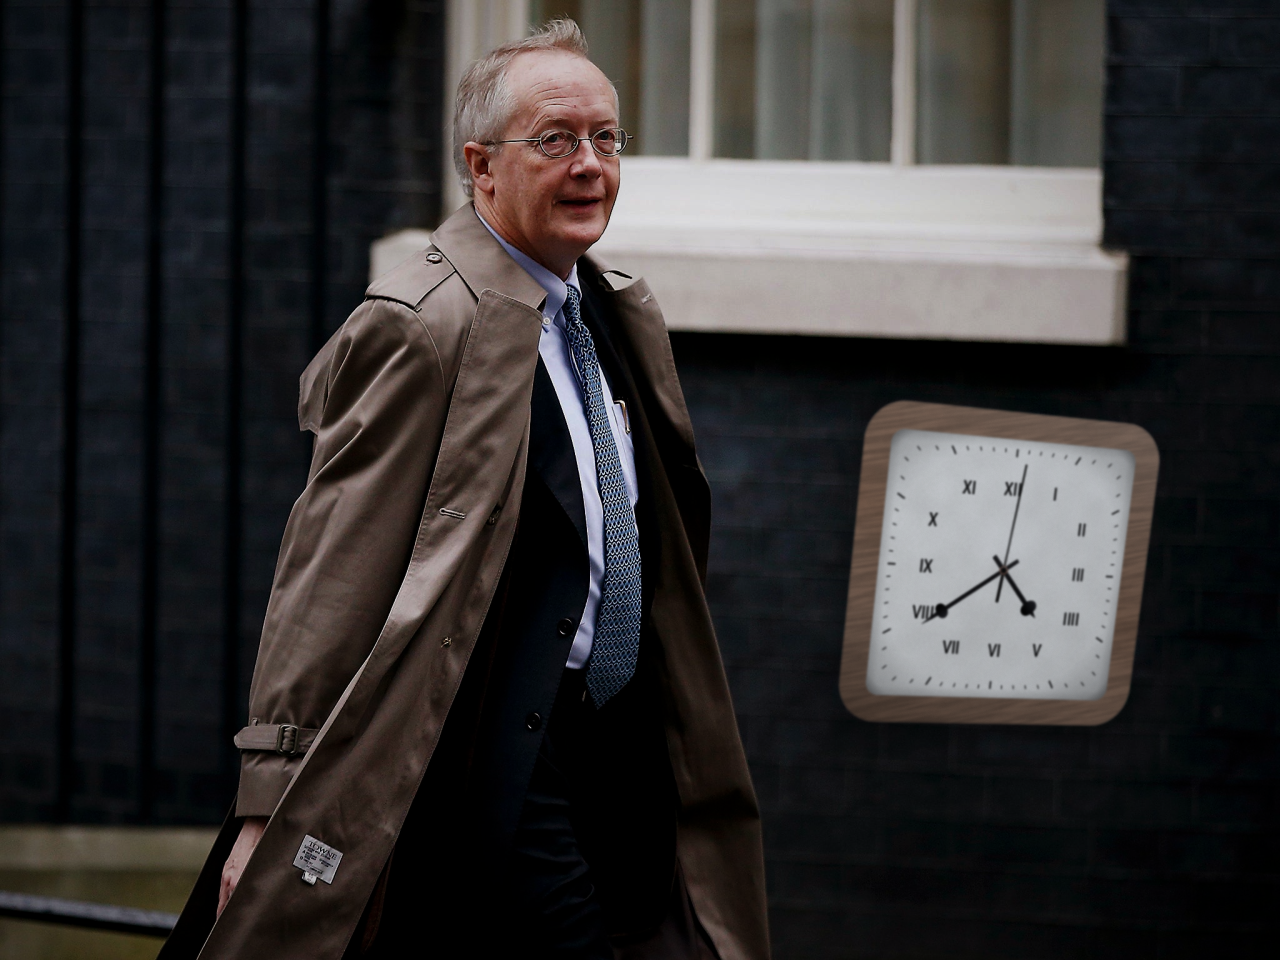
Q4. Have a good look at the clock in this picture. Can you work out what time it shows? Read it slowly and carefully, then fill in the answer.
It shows 4:39:01
